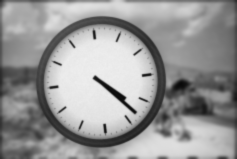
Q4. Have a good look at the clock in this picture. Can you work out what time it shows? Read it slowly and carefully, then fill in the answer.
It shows 4:23
